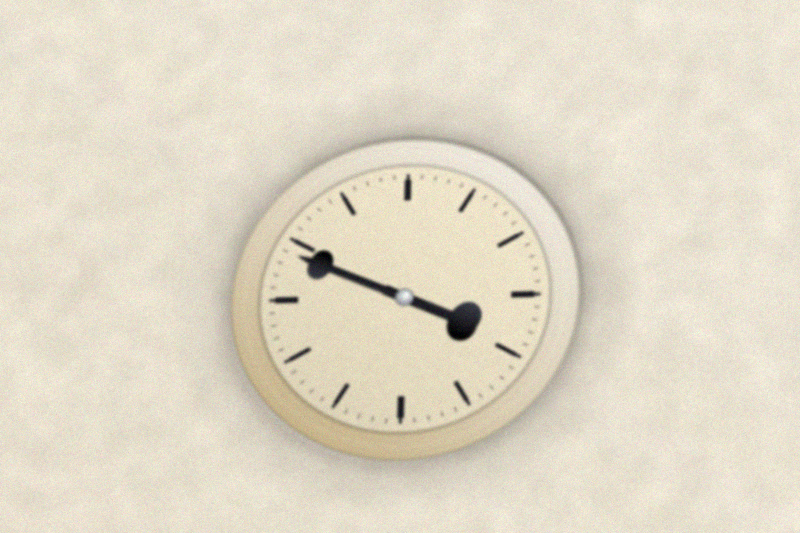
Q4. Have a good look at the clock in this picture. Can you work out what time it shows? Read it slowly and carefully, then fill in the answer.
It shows 3:49
